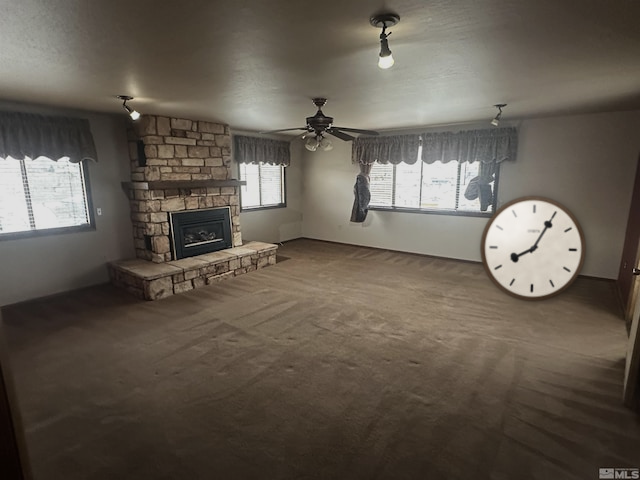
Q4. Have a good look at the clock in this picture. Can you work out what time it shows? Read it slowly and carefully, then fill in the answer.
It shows 8:05
